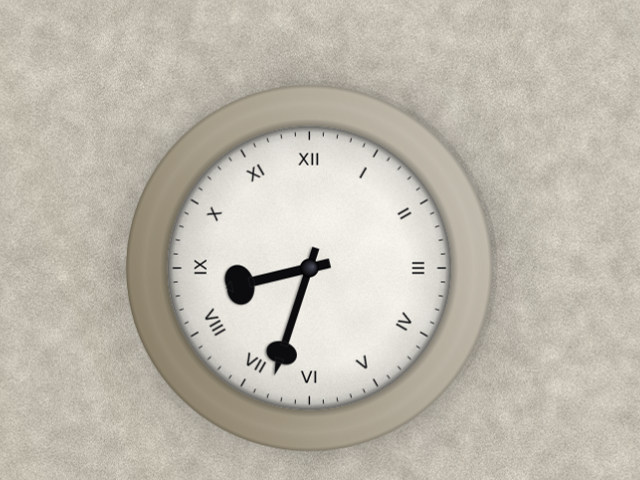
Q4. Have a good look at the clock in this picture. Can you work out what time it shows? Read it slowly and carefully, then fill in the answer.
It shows 8:33
